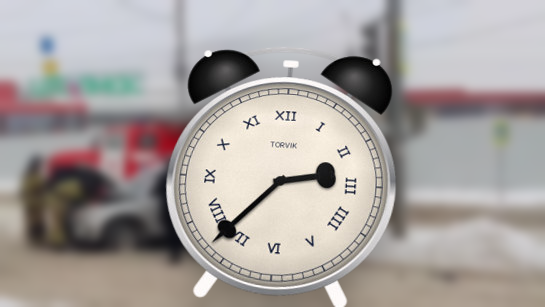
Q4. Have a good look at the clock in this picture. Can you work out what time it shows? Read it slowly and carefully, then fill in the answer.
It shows 2:37
